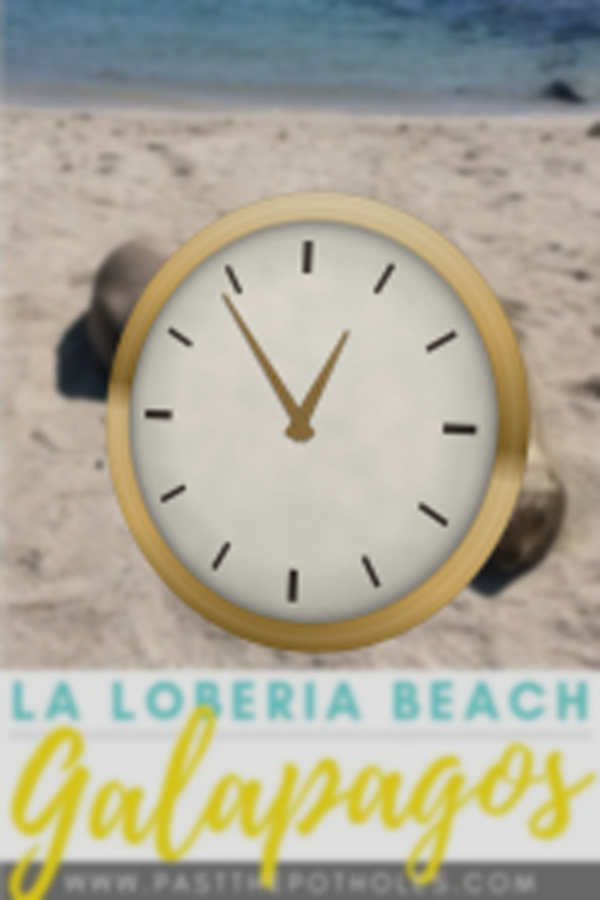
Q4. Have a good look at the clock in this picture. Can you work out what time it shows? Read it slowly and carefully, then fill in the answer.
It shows 12:54
